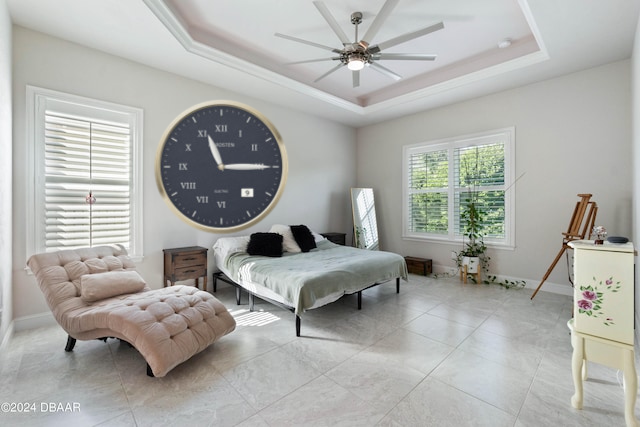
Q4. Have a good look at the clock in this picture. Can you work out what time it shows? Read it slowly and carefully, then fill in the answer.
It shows 11:15
